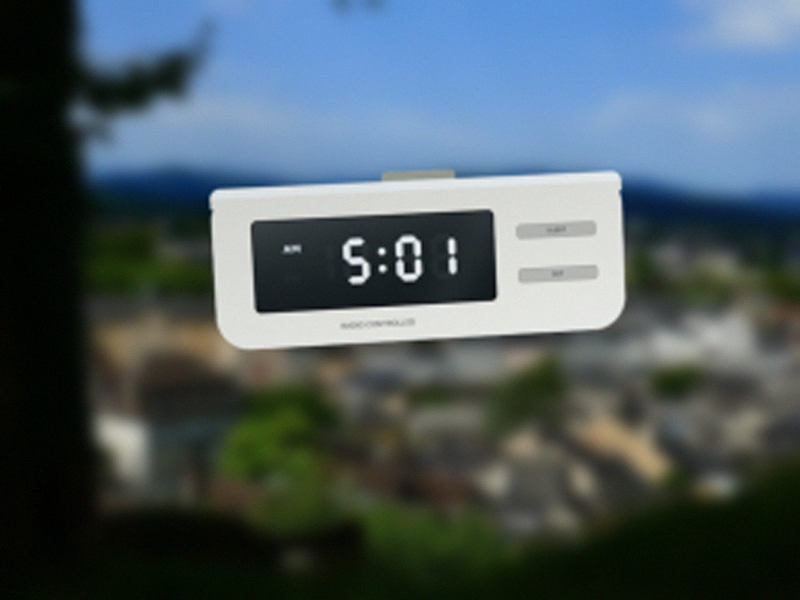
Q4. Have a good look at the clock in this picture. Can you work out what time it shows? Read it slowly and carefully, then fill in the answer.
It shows 5:01
